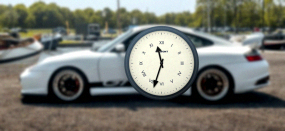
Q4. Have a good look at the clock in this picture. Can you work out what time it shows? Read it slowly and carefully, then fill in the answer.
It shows 11:33
